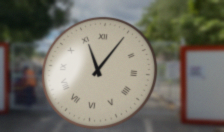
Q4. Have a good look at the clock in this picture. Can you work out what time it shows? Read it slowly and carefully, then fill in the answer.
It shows 11:05
